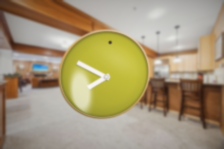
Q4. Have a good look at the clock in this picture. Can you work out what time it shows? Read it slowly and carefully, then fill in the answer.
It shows 7:49
